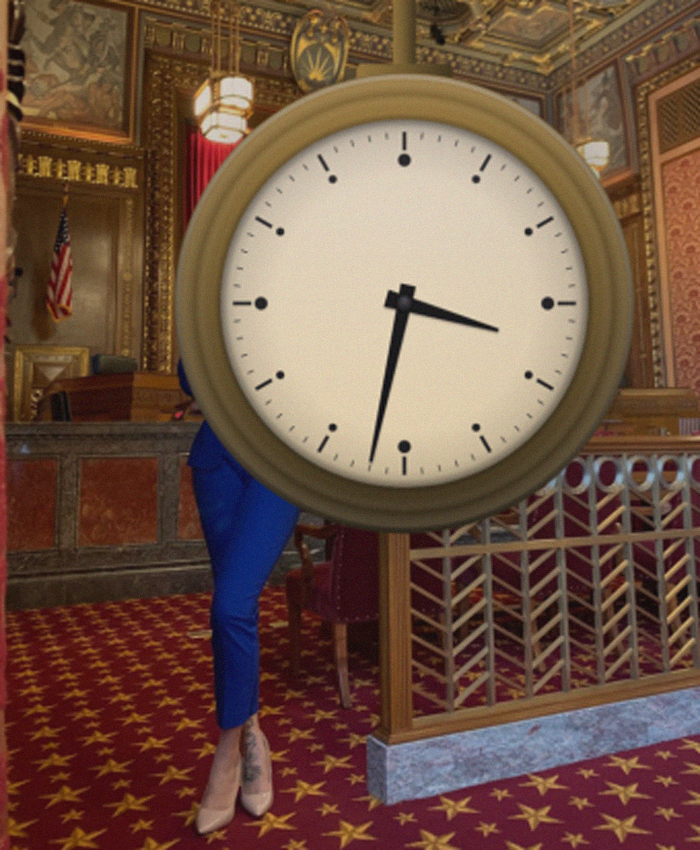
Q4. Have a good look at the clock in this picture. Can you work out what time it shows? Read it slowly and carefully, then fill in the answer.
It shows 3:32
